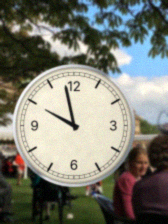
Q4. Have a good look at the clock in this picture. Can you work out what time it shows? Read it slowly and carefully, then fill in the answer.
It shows 9:58
